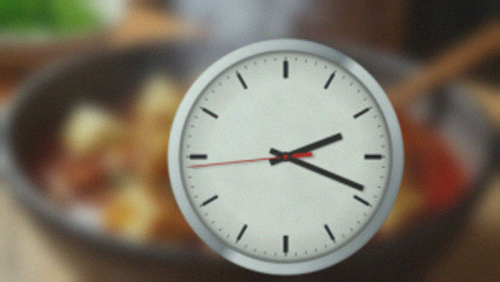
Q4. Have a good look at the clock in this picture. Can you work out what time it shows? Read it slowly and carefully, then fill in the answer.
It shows 2:18:44
